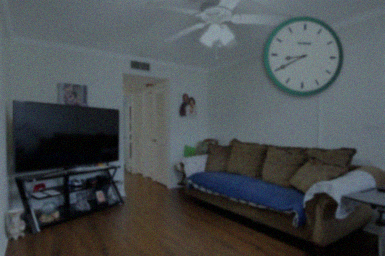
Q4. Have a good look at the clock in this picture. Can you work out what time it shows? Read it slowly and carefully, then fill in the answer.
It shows 8:40
